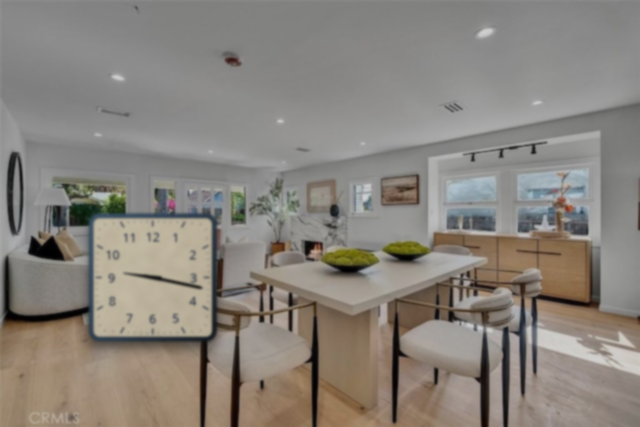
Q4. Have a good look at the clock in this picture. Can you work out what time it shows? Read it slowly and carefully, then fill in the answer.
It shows 9:17
